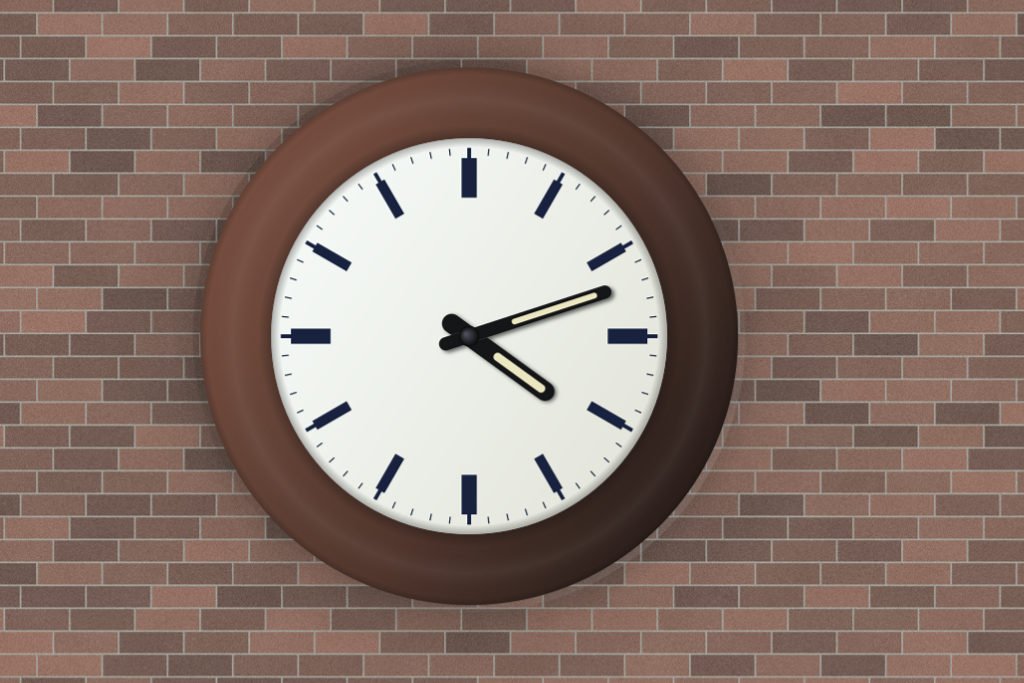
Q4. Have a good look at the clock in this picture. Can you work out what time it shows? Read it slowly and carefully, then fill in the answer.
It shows 4:12
